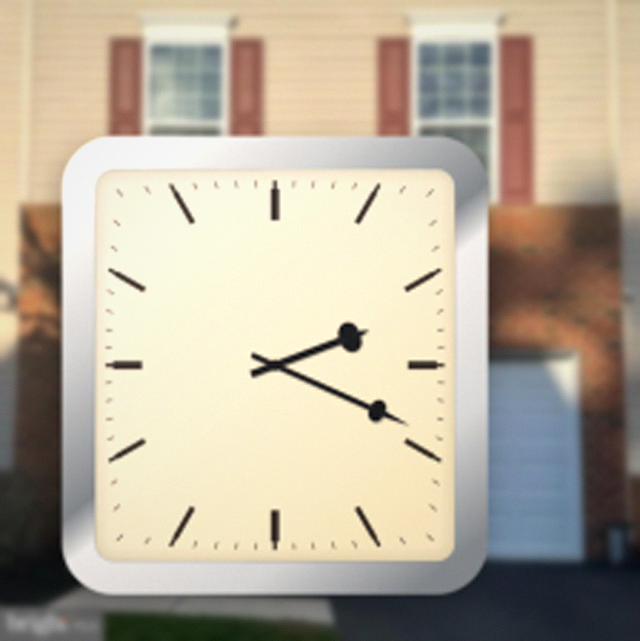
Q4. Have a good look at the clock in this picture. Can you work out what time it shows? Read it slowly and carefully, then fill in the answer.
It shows 2:19
